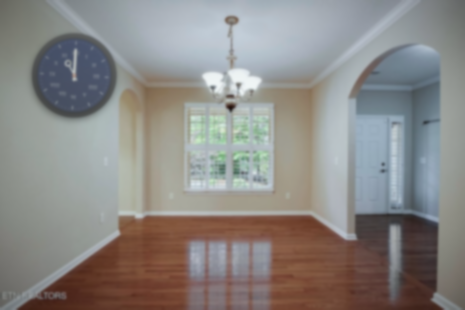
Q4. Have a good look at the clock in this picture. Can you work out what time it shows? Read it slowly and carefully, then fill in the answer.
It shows 11:00
